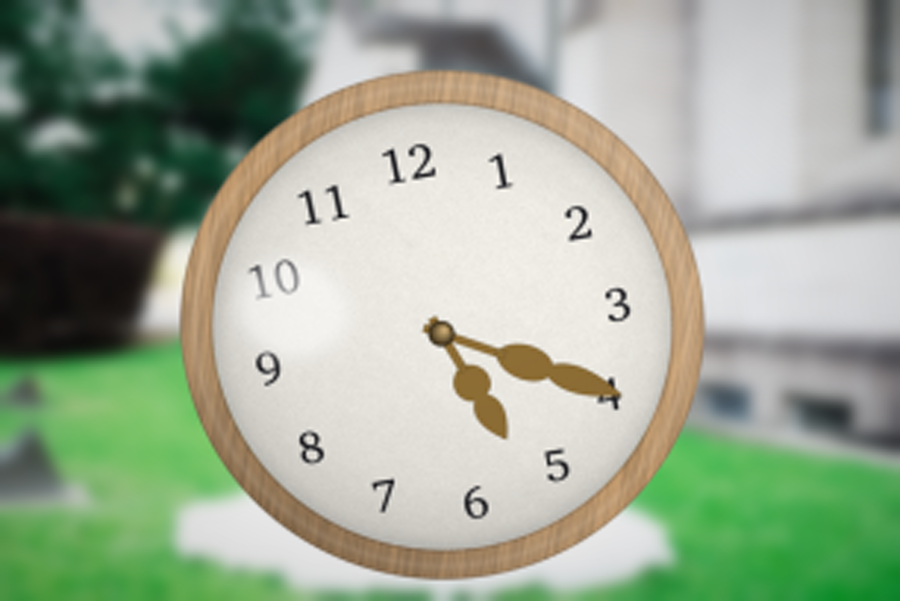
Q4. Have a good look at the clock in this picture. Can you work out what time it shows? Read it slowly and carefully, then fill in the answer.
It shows 5:20
